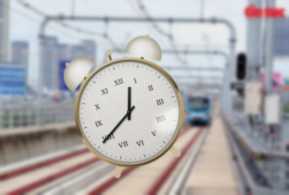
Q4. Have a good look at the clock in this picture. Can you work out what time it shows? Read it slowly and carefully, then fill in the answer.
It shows 12:40
